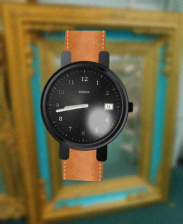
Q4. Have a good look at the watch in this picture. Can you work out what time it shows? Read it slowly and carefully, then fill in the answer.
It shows 8:43
